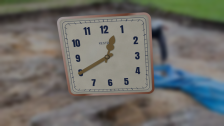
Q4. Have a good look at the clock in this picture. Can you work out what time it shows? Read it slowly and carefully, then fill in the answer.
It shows 12:40
